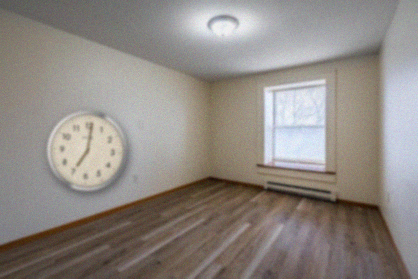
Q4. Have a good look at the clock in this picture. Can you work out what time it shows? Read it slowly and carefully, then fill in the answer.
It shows 7:01
